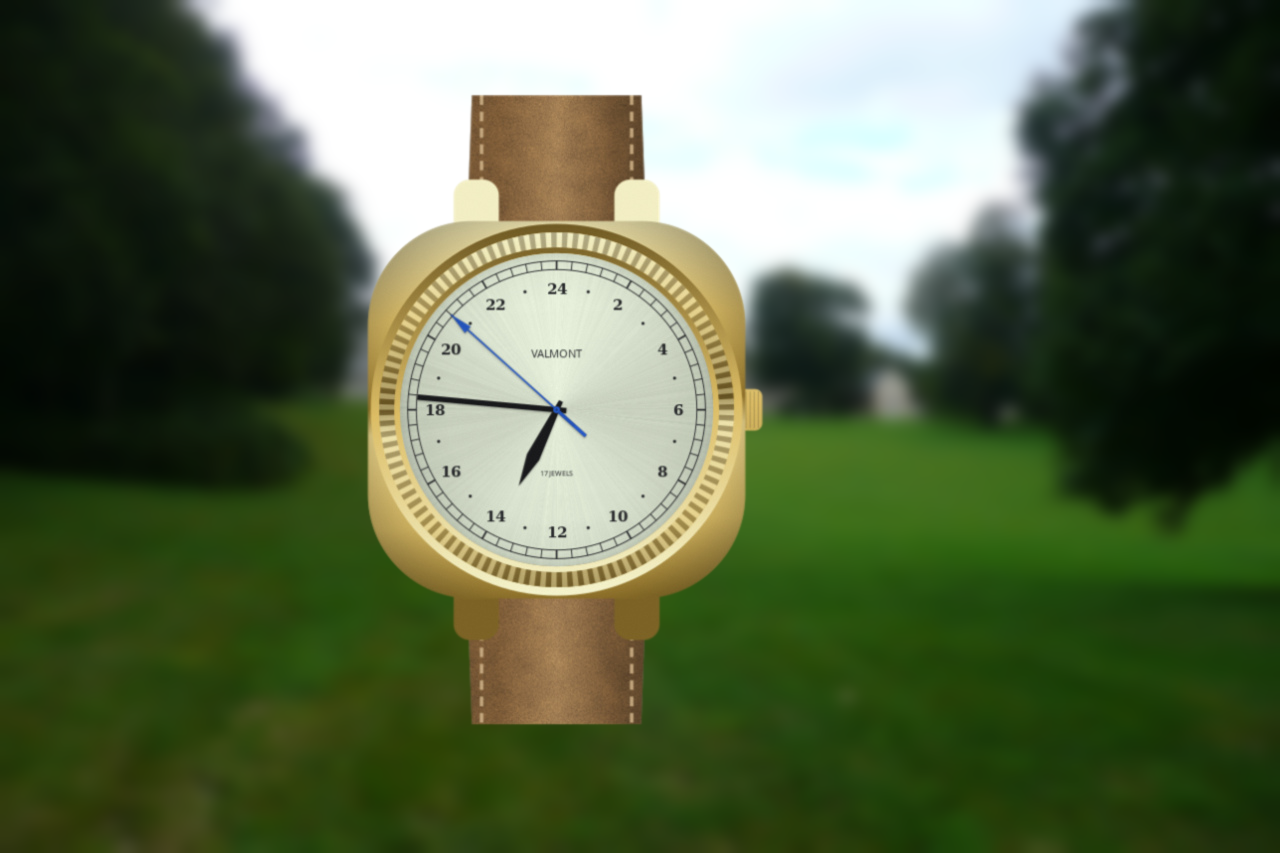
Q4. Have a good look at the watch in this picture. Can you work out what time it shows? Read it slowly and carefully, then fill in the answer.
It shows 13:45:52
